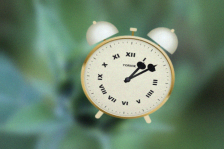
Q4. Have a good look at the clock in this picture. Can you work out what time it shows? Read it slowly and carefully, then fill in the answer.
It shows 1:09
